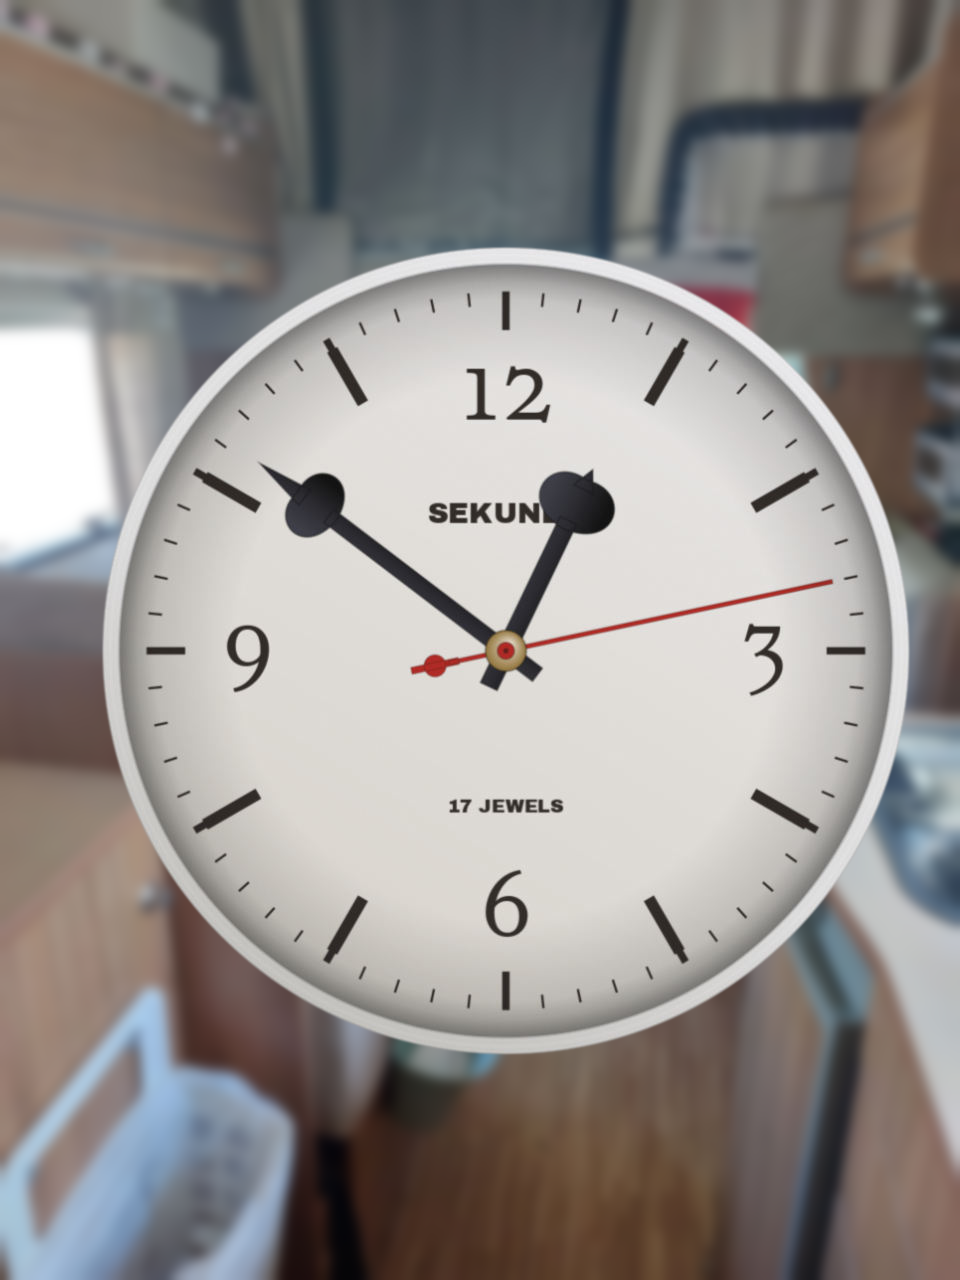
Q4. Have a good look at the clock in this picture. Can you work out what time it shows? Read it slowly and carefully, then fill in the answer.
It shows 12:51:13
